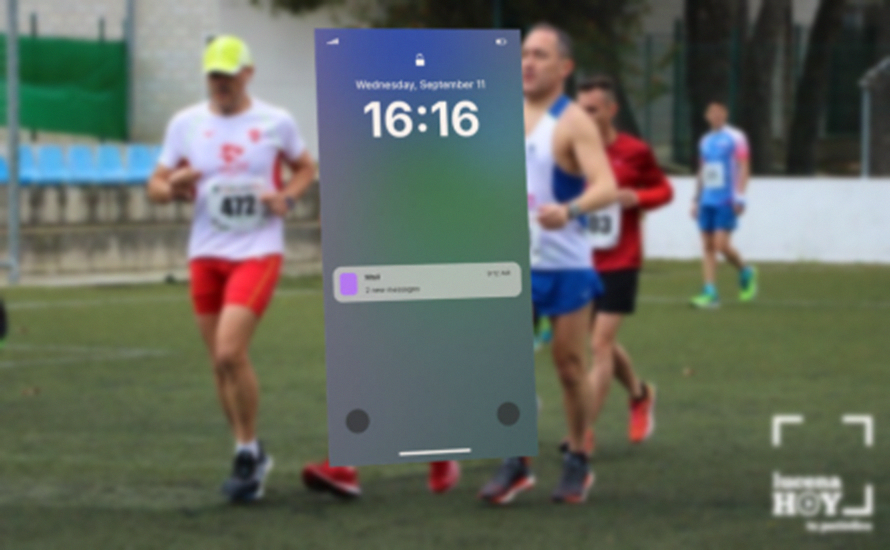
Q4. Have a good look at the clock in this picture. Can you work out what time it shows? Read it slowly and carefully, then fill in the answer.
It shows 16:16
